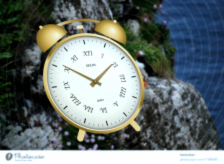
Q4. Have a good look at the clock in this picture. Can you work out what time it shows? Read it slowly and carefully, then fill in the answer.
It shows 1:51
